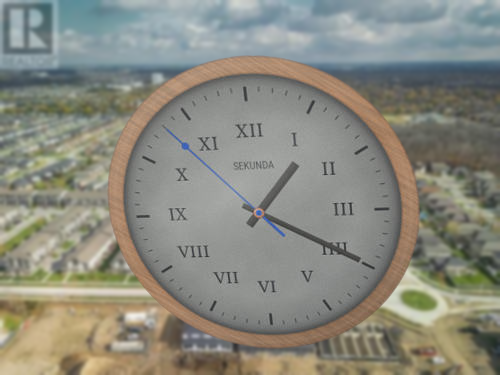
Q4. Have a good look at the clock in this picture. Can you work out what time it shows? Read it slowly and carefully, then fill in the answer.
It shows 1:19:53
